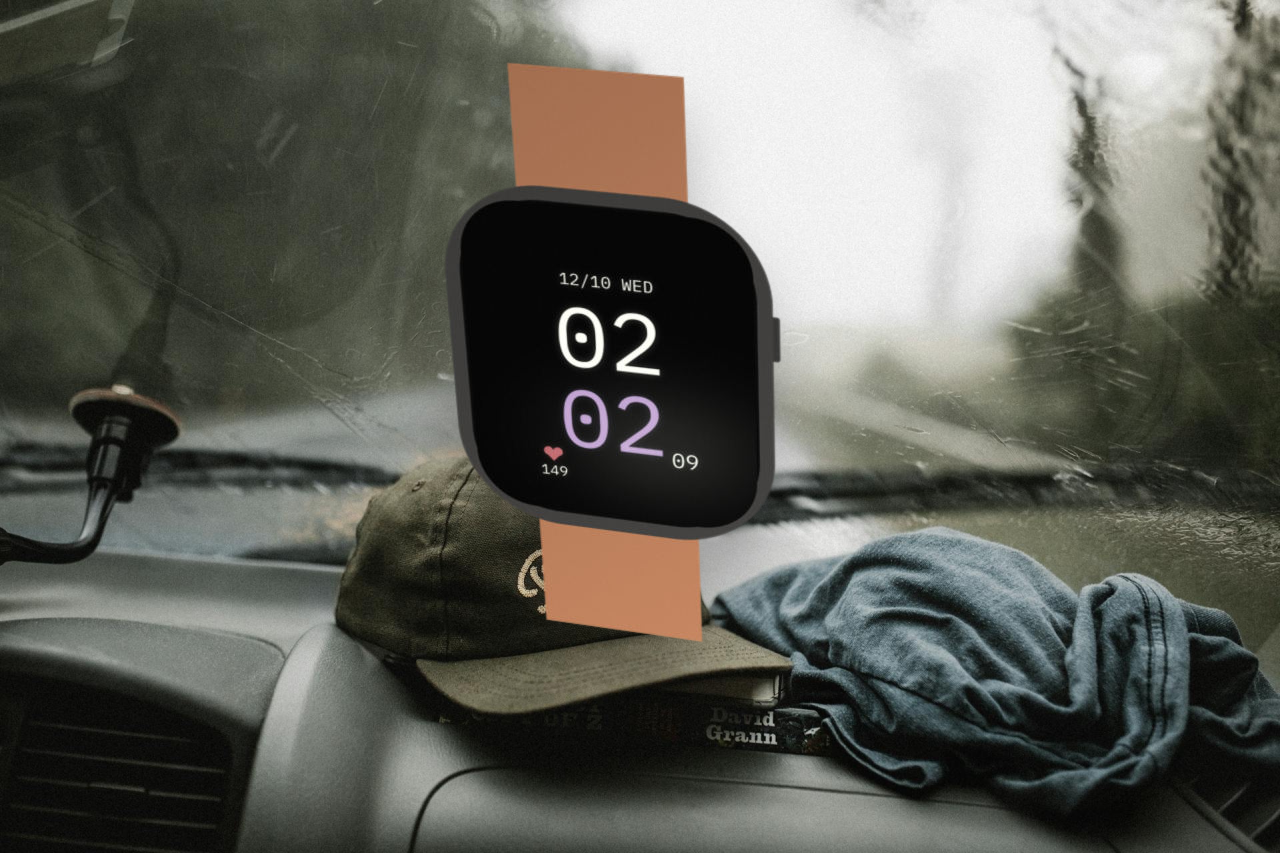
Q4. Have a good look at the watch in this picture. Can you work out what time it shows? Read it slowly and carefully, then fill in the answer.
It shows 2:02:09
